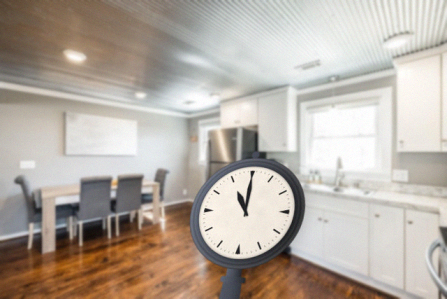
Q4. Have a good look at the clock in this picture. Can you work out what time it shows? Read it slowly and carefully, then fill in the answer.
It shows 11:00
